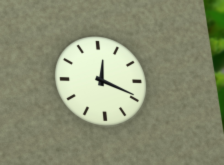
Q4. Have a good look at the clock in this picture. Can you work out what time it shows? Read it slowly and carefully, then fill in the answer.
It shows 12:19
